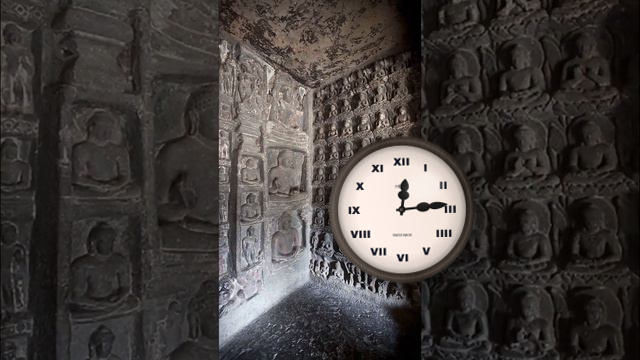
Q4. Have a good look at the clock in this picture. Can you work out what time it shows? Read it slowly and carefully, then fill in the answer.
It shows 12:14
